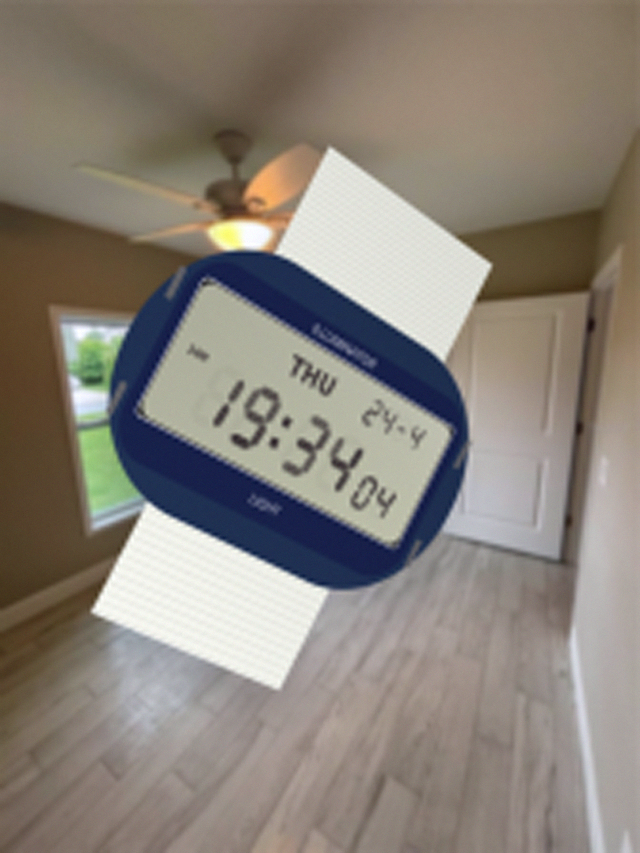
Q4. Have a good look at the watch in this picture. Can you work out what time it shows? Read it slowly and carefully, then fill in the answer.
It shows 19:34:04
